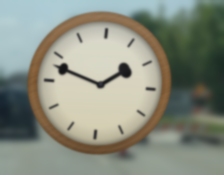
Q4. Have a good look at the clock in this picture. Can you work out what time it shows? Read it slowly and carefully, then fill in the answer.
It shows 1:48
